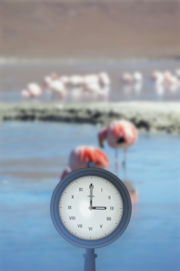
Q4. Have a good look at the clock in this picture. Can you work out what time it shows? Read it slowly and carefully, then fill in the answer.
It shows 3:00
